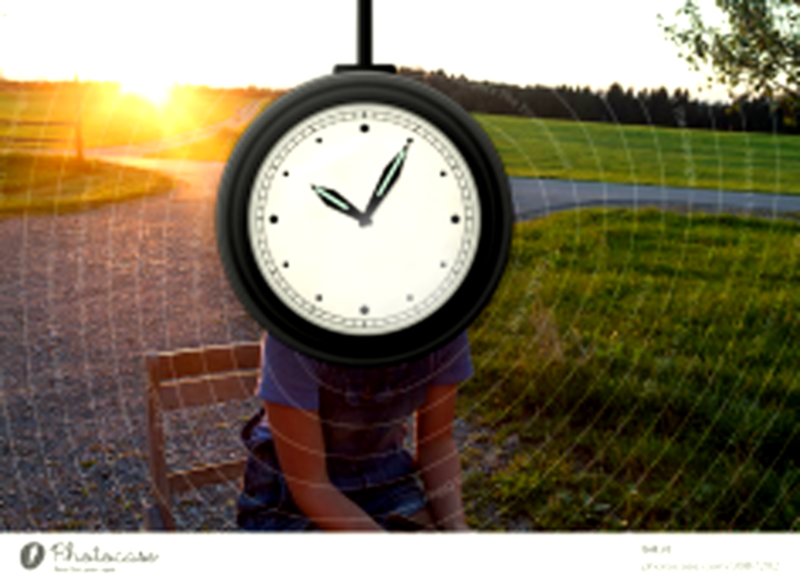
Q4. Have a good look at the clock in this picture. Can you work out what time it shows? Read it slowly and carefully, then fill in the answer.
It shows 10:05
